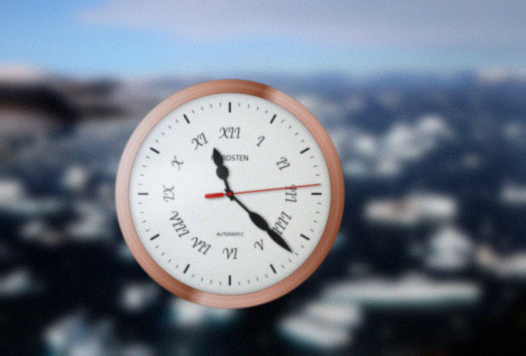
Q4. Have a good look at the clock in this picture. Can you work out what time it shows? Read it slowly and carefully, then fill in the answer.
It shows 11:22:14
